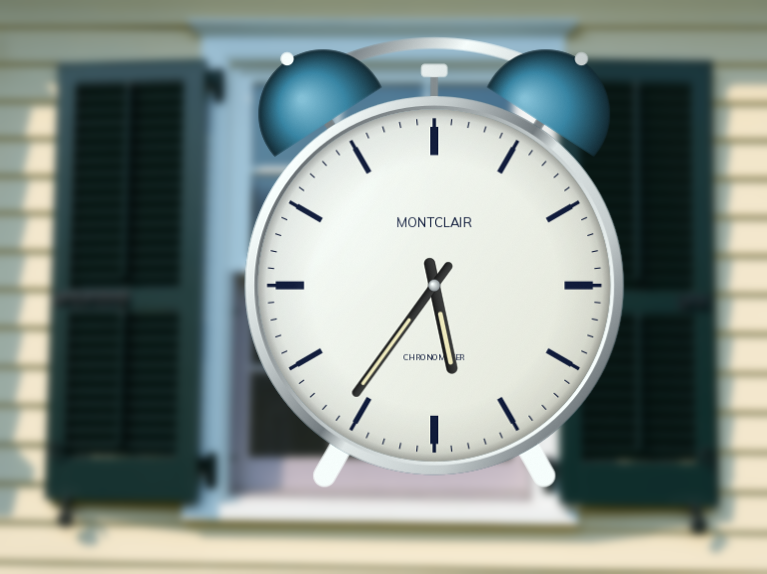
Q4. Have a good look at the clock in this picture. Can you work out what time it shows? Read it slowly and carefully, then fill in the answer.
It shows 5:36
